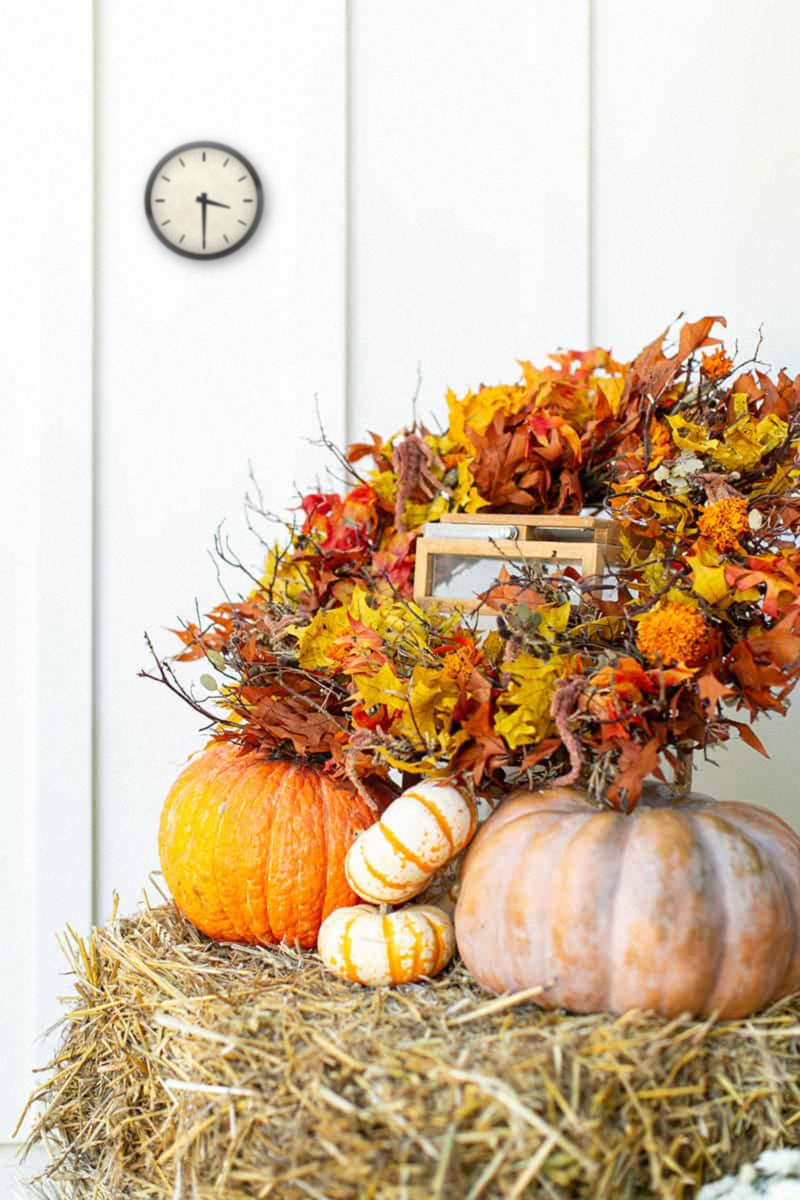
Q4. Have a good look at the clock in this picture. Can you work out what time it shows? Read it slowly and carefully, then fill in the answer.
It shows 3:30
